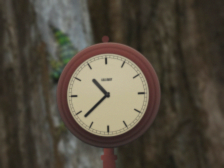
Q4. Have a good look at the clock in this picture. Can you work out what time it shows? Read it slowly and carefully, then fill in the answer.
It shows 10:38
